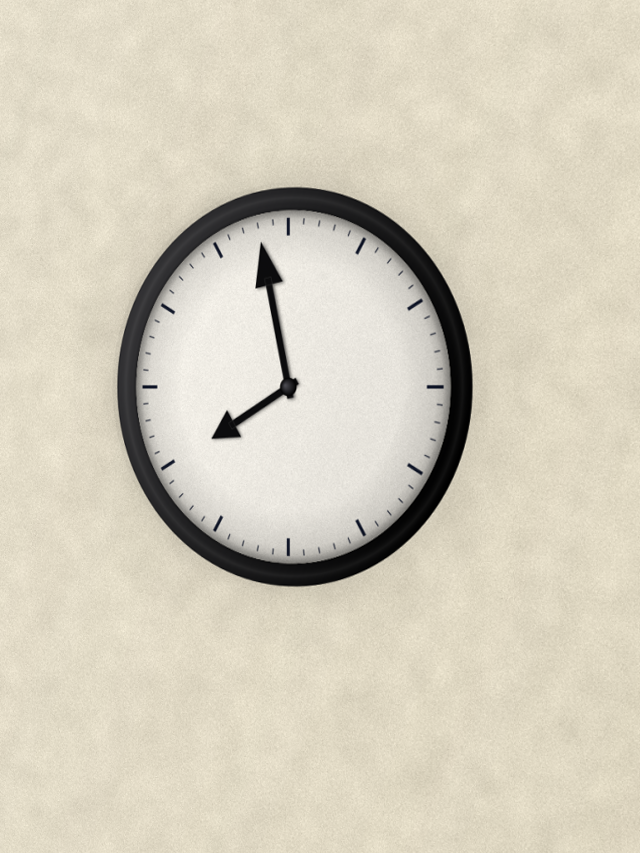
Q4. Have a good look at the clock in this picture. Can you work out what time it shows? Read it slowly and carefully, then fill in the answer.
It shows 7:58
